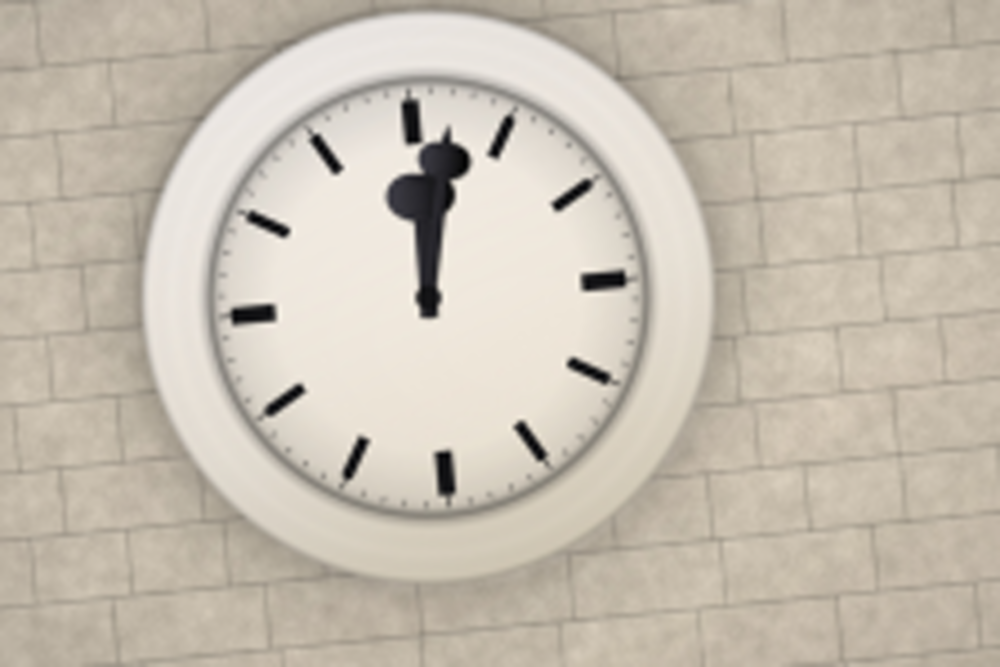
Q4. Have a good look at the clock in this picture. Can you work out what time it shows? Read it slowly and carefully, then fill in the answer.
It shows 12:02
